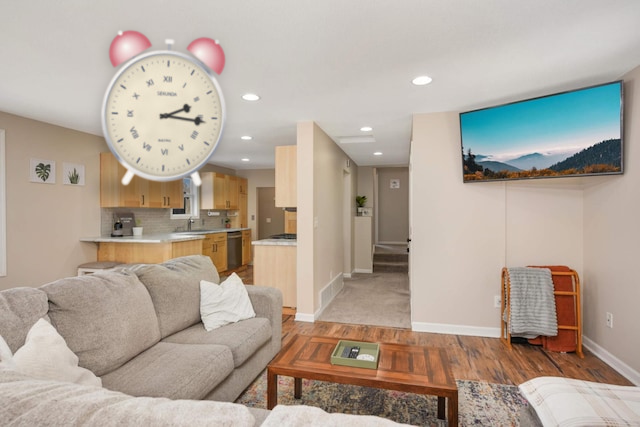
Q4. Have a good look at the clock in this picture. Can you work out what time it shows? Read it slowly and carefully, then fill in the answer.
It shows 2:16
